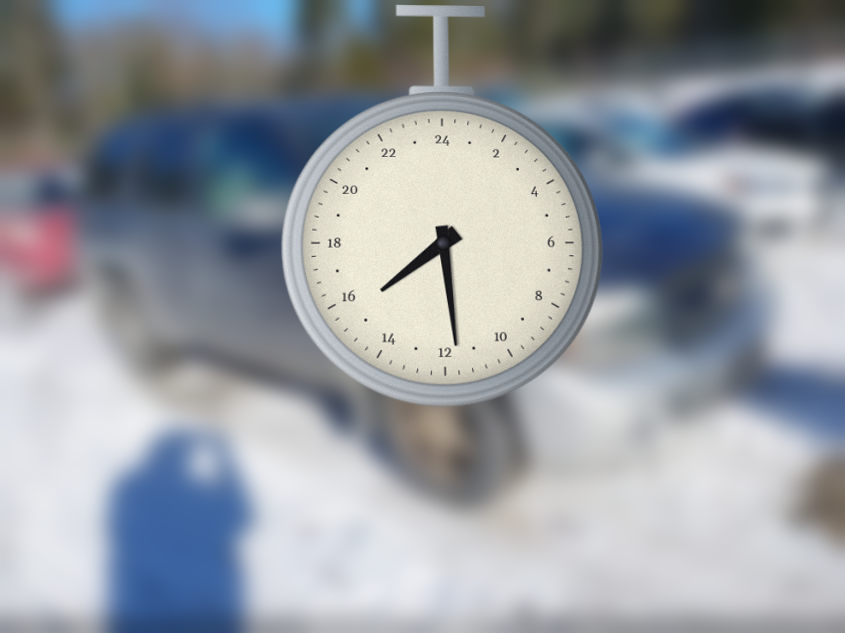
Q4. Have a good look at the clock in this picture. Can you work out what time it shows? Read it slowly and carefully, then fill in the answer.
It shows 15:29
